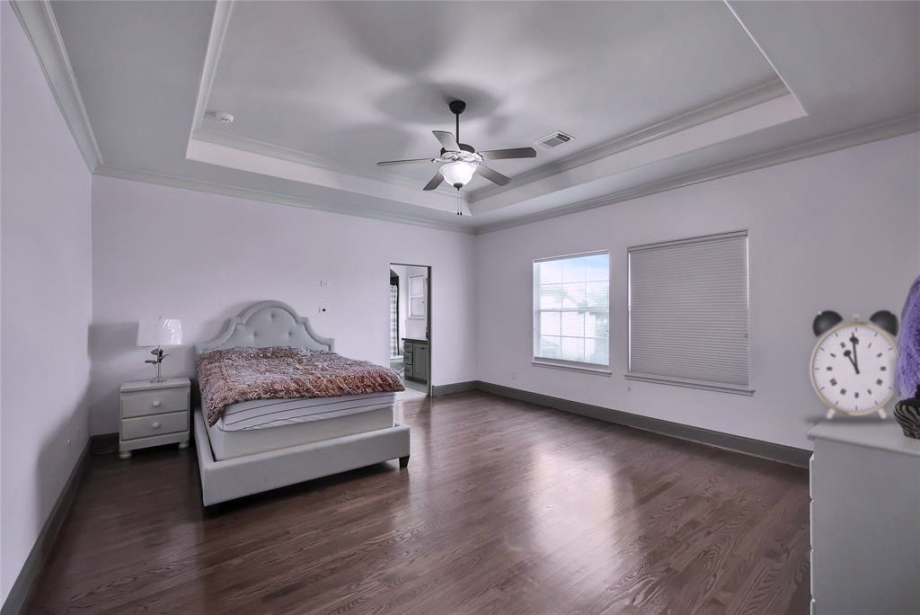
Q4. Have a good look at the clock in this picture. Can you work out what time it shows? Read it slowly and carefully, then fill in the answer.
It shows 10:59
